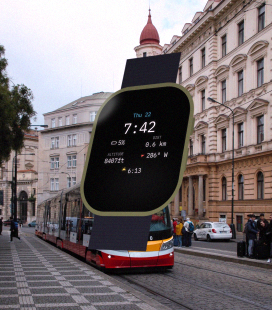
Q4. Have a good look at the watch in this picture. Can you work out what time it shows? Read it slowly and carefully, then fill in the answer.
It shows 7:42
